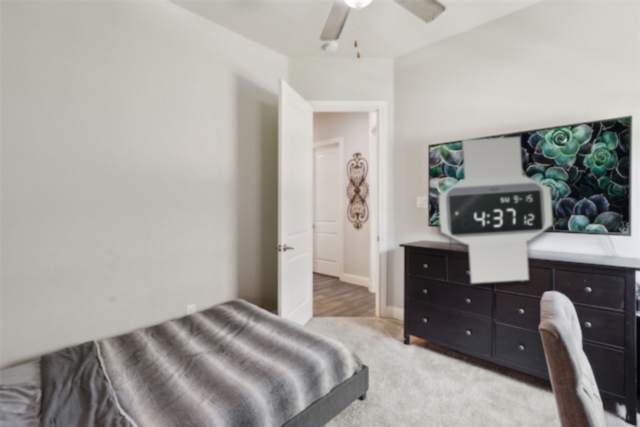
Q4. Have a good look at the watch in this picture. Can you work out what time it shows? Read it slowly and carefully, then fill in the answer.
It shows 4:37:12
